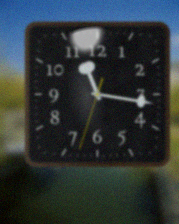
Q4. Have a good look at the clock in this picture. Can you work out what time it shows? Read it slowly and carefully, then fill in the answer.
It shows 11:16:33
